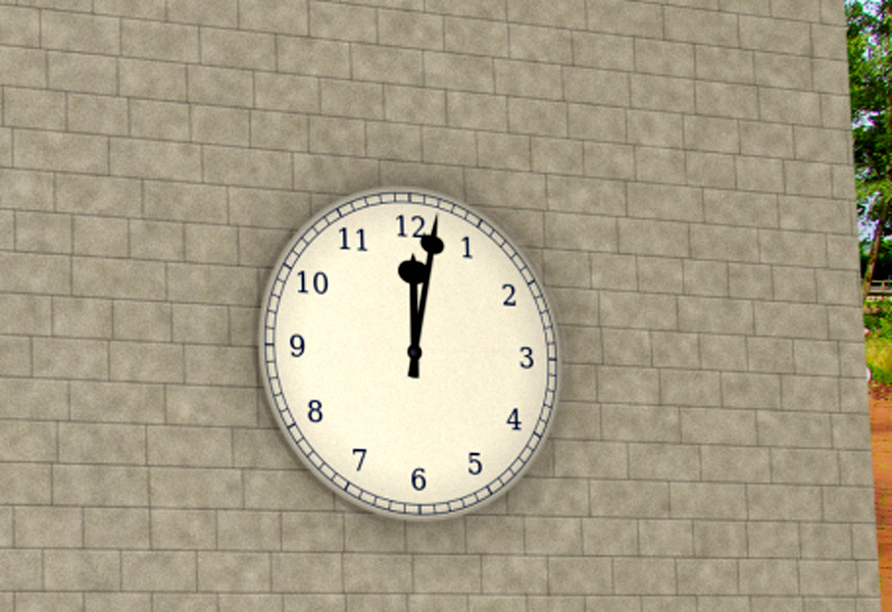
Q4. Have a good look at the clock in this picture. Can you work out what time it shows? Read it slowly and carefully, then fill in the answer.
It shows 12:02
